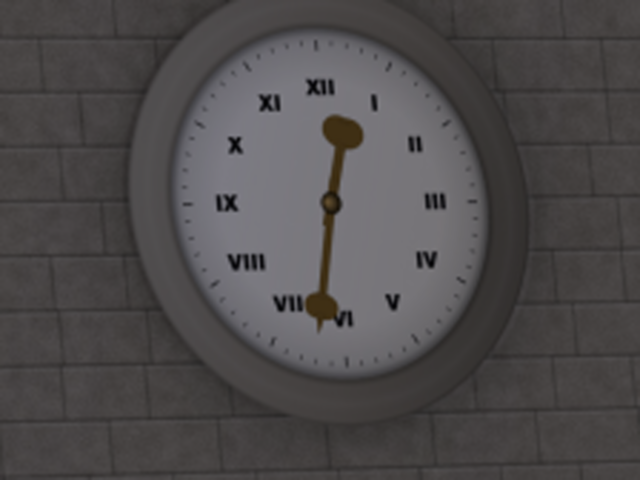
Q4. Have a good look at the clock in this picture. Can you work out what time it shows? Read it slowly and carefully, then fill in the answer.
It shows 12:32
